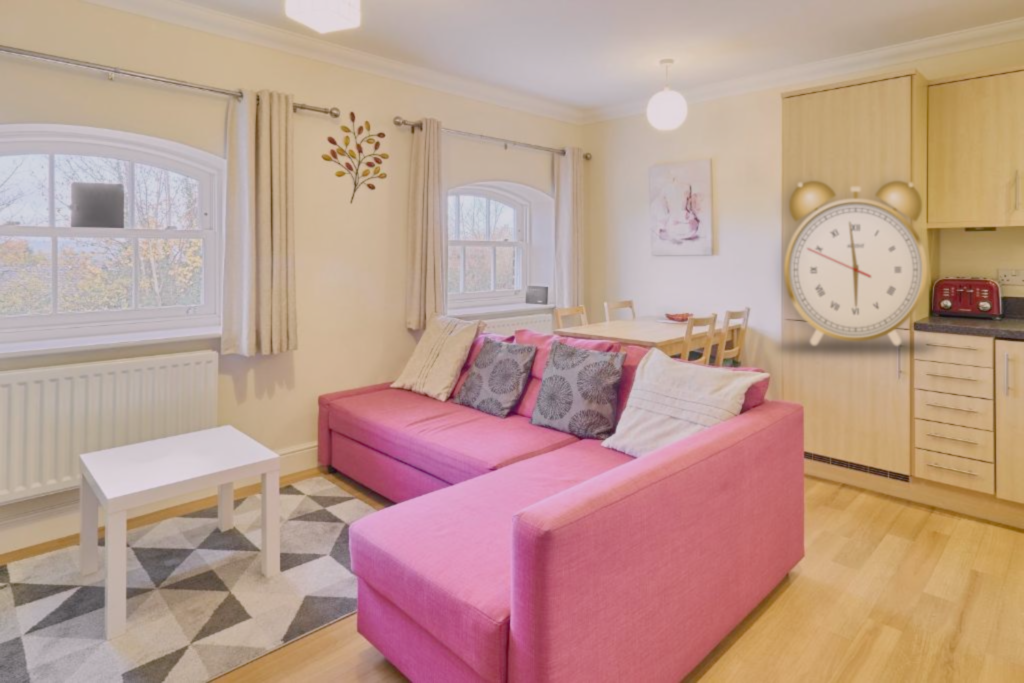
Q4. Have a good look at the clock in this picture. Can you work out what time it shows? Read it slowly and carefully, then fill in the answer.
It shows 5:58:49
